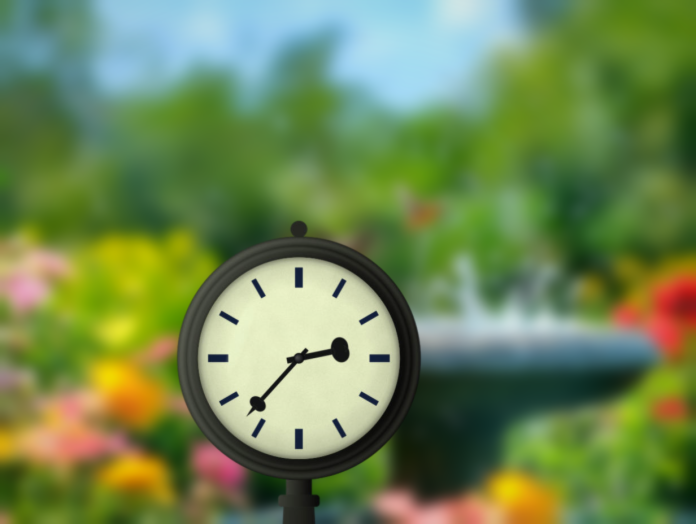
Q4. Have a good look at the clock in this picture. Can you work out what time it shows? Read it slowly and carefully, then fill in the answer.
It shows 2:37
